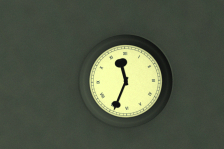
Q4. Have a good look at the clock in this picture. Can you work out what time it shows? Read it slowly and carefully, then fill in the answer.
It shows 11:34
